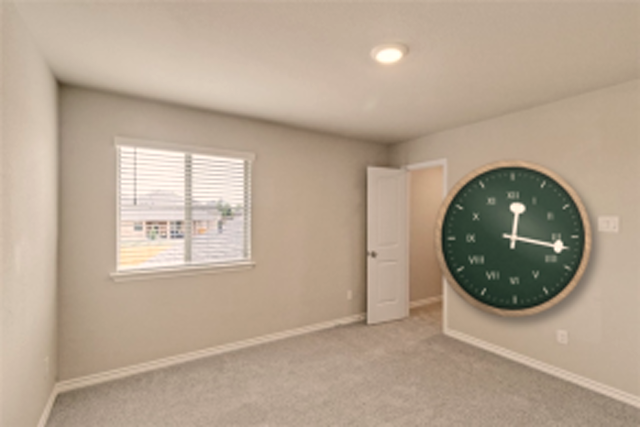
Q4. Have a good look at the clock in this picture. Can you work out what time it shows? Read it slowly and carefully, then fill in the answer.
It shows 12:17
